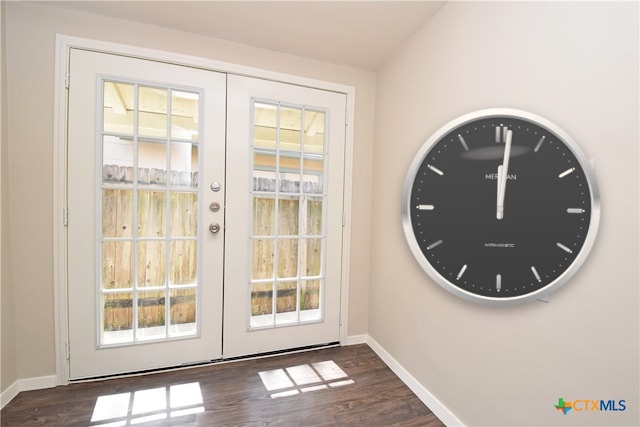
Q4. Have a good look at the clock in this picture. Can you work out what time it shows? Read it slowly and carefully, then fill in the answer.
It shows 12:01
